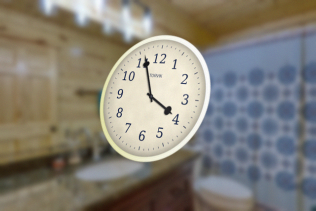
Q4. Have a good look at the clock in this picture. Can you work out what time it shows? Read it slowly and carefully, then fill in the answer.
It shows 3:56
